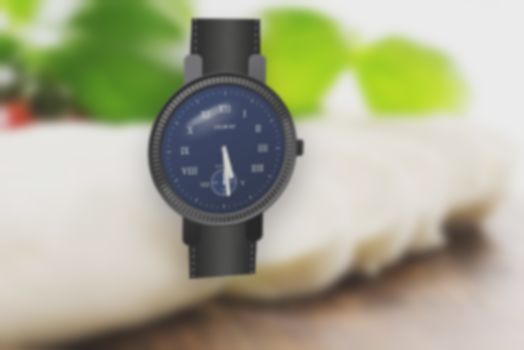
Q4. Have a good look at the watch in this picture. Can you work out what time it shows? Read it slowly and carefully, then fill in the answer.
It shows 5:29
